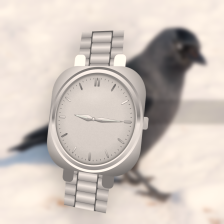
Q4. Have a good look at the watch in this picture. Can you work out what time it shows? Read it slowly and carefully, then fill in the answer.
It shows 9:15
